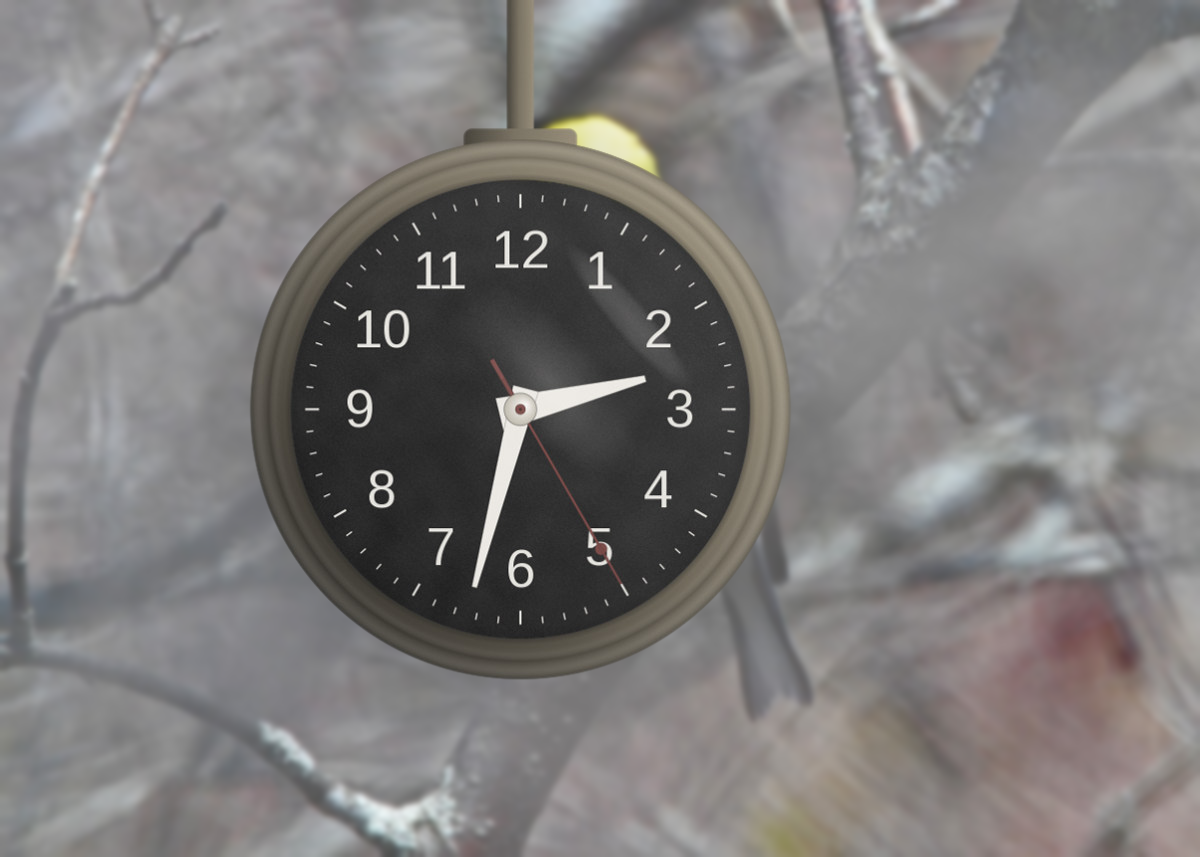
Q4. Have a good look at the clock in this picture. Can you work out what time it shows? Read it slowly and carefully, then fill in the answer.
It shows 2:32:25
